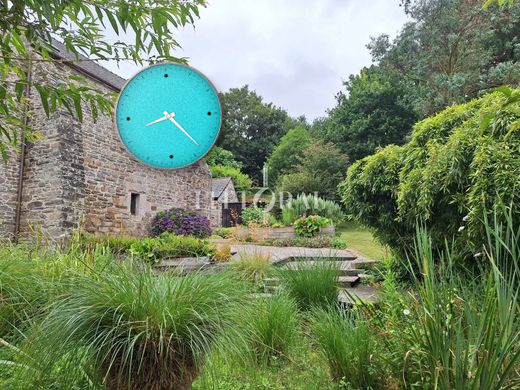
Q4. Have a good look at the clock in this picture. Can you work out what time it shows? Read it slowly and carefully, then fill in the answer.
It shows 8:23
